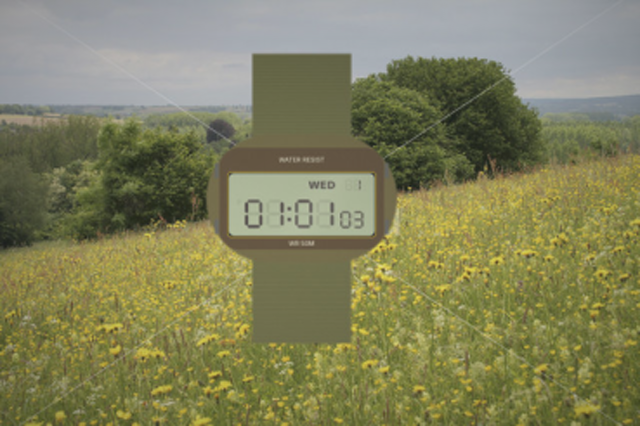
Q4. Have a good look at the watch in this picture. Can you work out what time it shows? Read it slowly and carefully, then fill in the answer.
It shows 1:01:03
